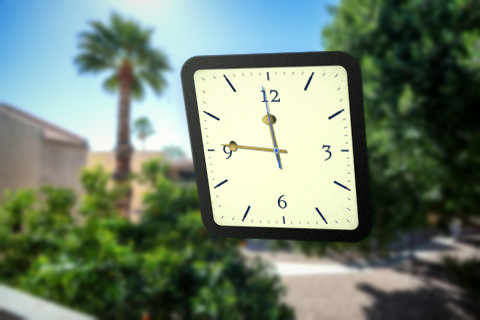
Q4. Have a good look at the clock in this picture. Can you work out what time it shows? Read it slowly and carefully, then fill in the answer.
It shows 11:45:59
